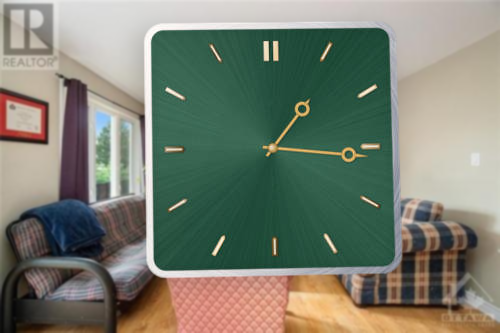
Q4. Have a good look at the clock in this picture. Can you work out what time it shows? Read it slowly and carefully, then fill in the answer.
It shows 1:16
